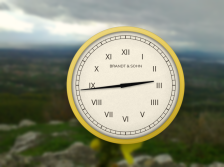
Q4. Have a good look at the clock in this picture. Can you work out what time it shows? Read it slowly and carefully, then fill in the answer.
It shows 2:44
